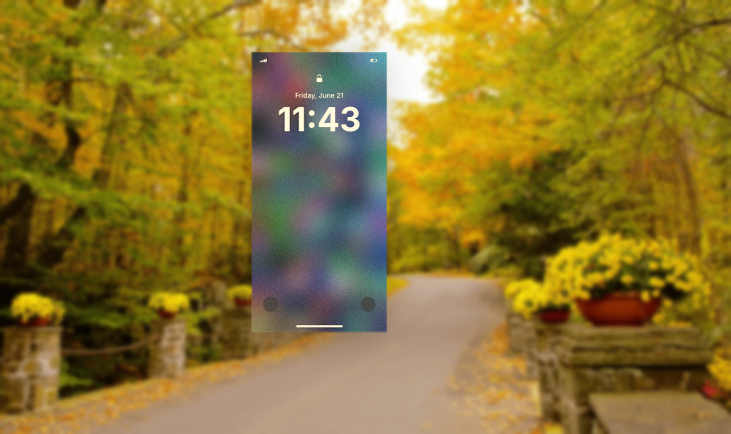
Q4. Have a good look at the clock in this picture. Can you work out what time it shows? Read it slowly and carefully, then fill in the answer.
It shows 11:43
